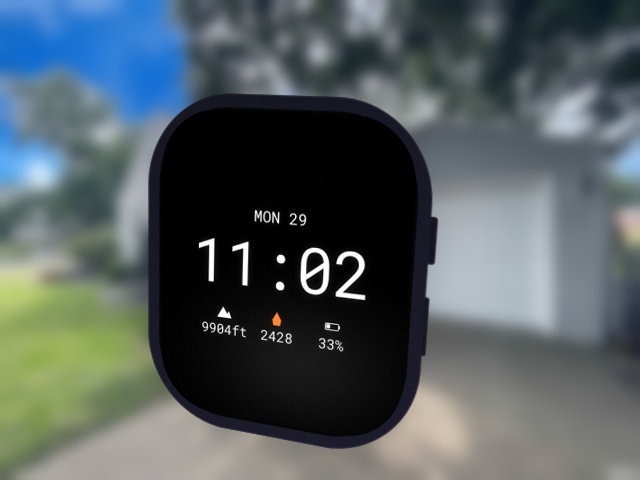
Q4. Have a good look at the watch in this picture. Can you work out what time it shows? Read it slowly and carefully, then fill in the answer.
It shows 11:02
